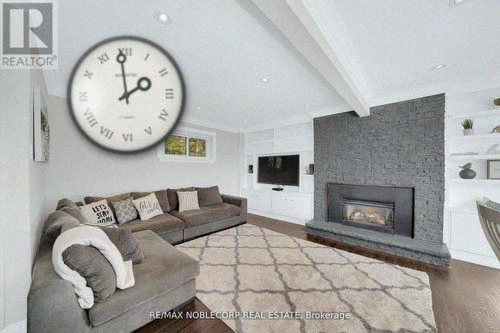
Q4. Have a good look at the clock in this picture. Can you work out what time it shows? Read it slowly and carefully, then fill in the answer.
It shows 1:59
